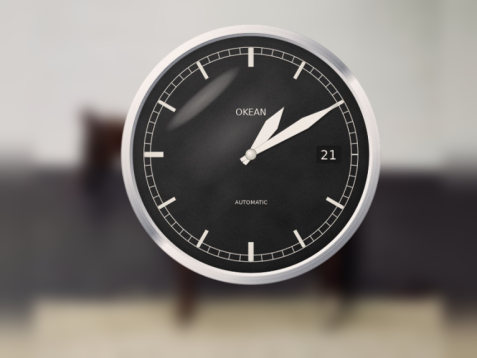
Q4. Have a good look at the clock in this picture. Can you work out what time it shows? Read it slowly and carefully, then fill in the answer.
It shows 1:10
